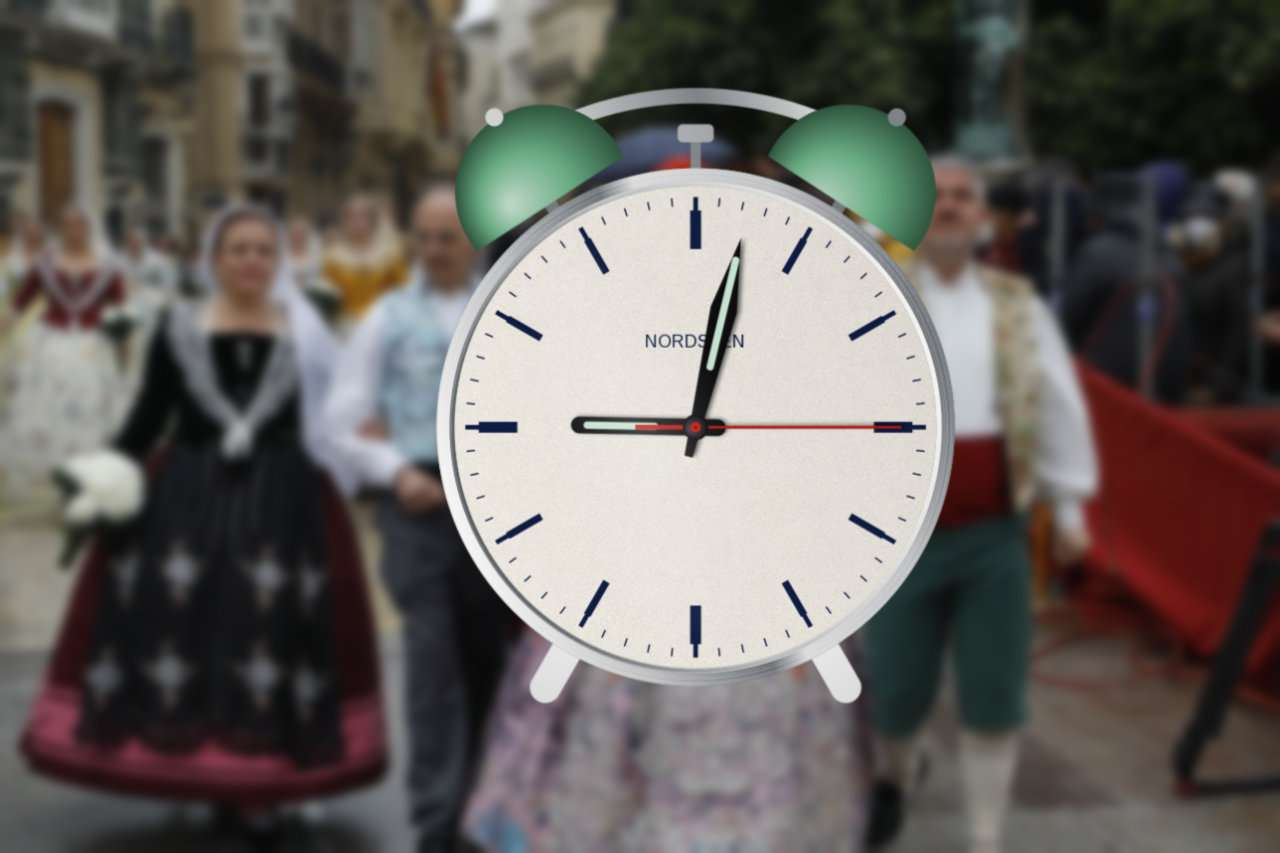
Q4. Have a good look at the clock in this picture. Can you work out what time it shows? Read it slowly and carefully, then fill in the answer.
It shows 9:02:15
